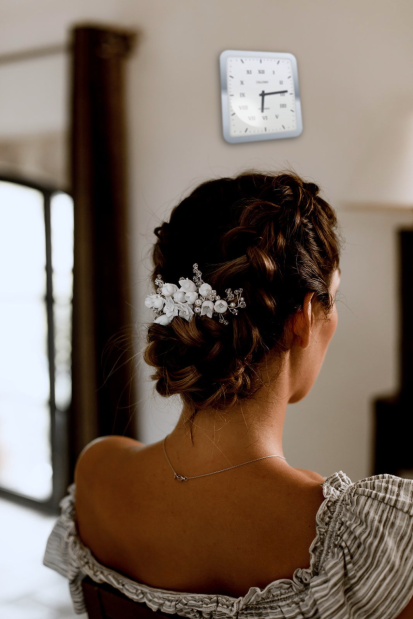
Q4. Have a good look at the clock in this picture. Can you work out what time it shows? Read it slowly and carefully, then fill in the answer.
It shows 6:14
